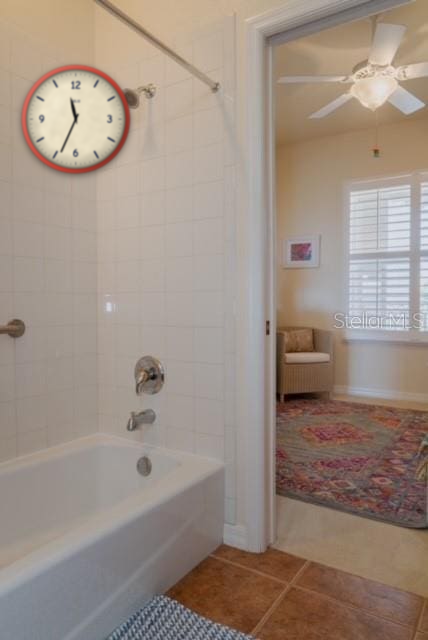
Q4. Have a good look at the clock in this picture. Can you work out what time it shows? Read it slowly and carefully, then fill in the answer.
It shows 11:34
